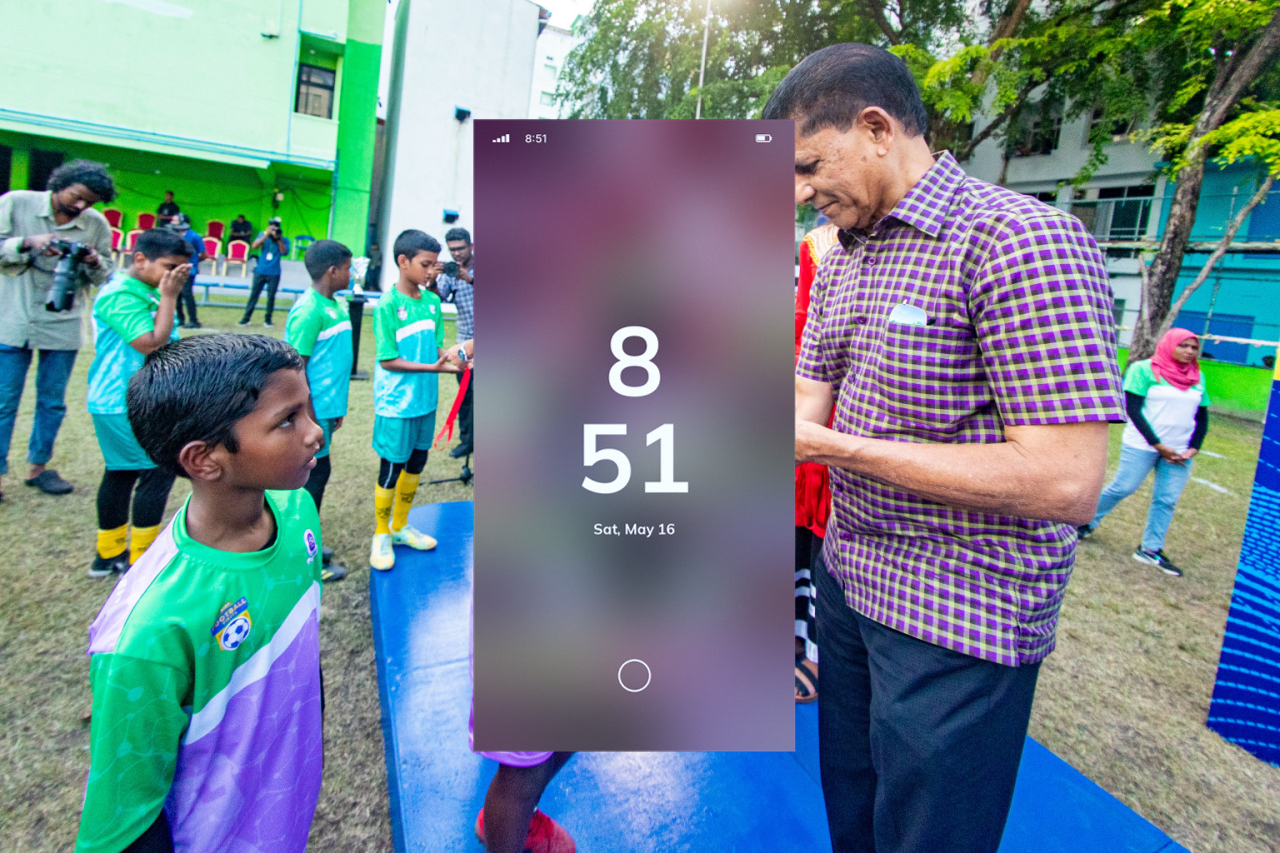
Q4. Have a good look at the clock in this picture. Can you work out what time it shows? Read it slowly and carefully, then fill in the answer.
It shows 8:51
